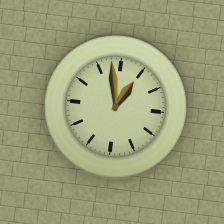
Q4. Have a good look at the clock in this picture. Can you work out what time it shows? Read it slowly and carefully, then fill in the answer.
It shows 12:58
